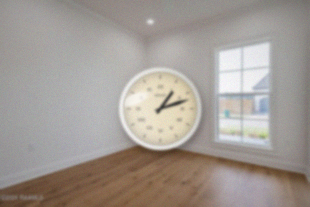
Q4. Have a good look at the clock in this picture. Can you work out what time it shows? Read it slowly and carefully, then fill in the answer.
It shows 1:12
